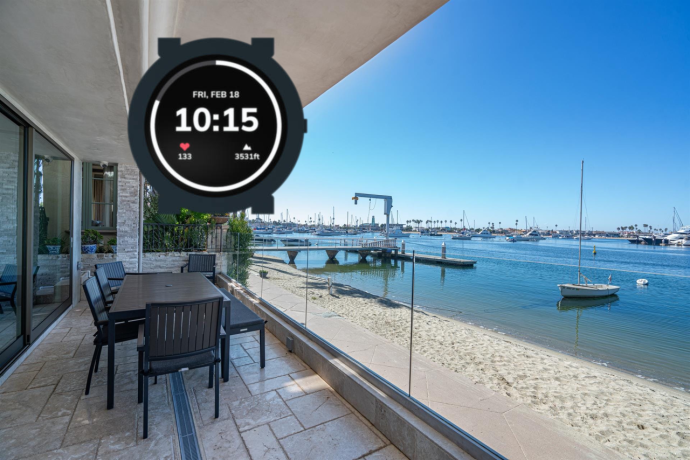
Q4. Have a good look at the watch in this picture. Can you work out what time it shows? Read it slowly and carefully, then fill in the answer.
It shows 10:15
